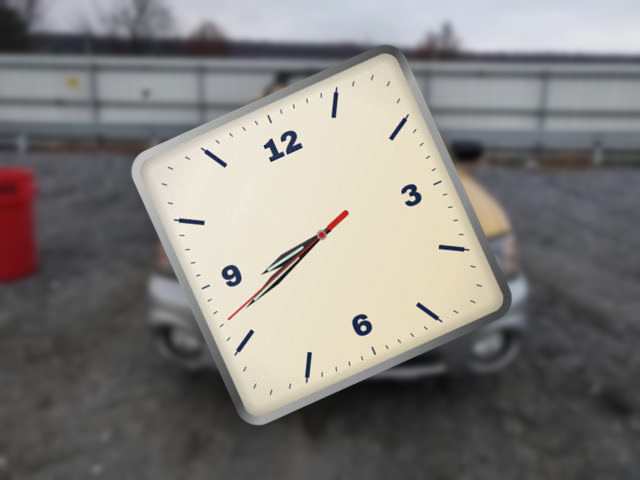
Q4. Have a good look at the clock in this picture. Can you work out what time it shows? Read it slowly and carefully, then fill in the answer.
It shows 8:41:42
